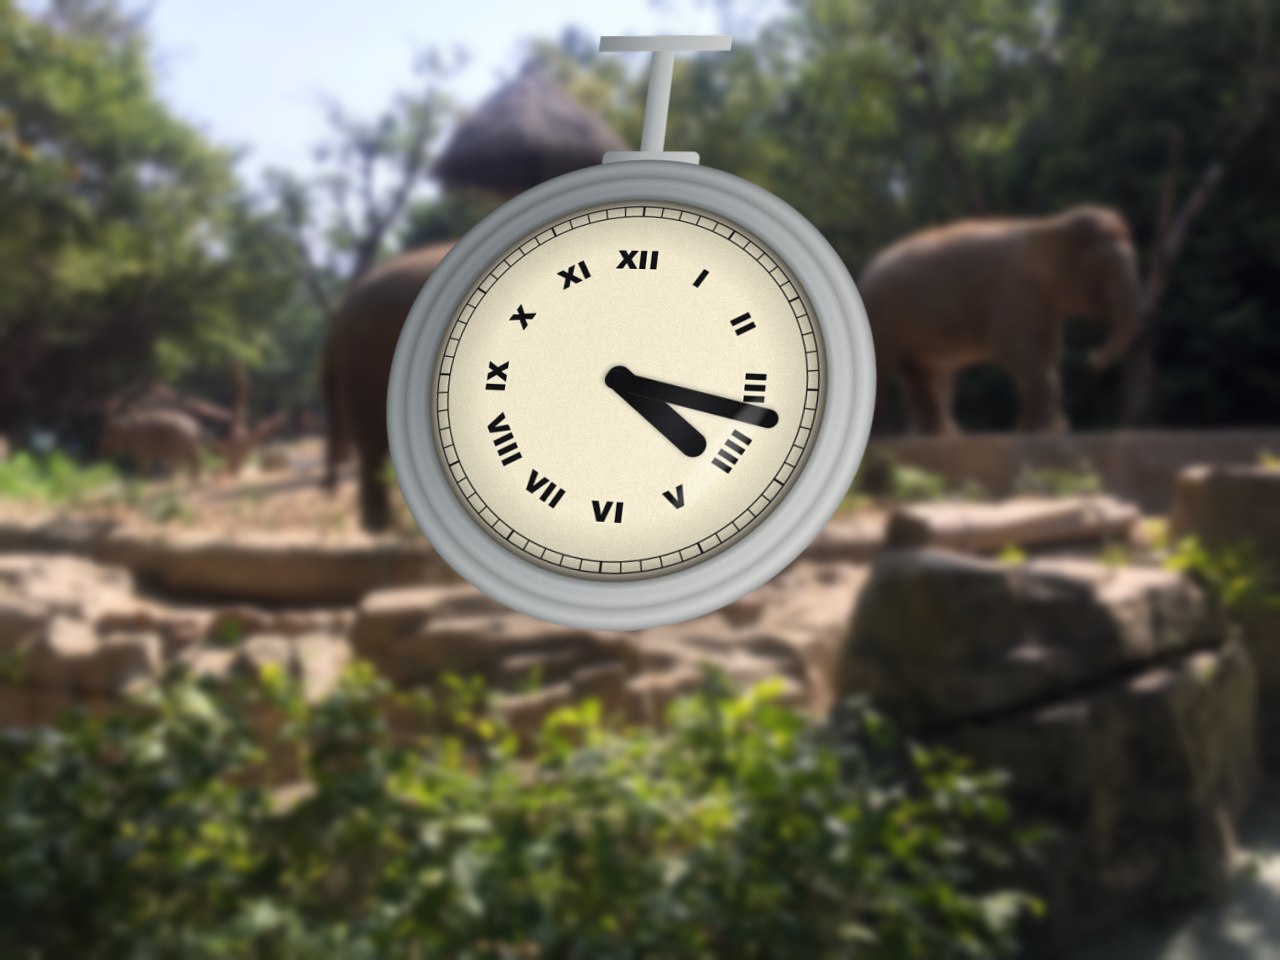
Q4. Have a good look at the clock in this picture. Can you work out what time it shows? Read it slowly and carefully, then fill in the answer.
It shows 4:17
